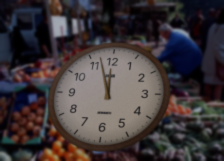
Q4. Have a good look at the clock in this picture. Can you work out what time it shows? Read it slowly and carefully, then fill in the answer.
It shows 11:57
